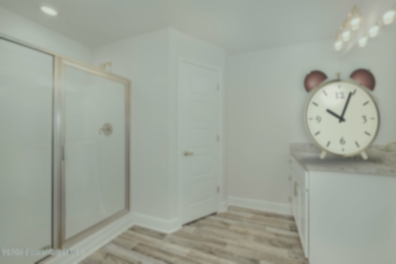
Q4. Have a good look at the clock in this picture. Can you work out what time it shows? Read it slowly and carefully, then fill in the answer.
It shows 10:04
